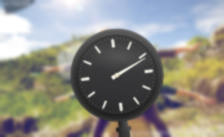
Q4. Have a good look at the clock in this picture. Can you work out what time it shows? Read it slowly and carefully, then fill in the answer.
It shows 2:11
